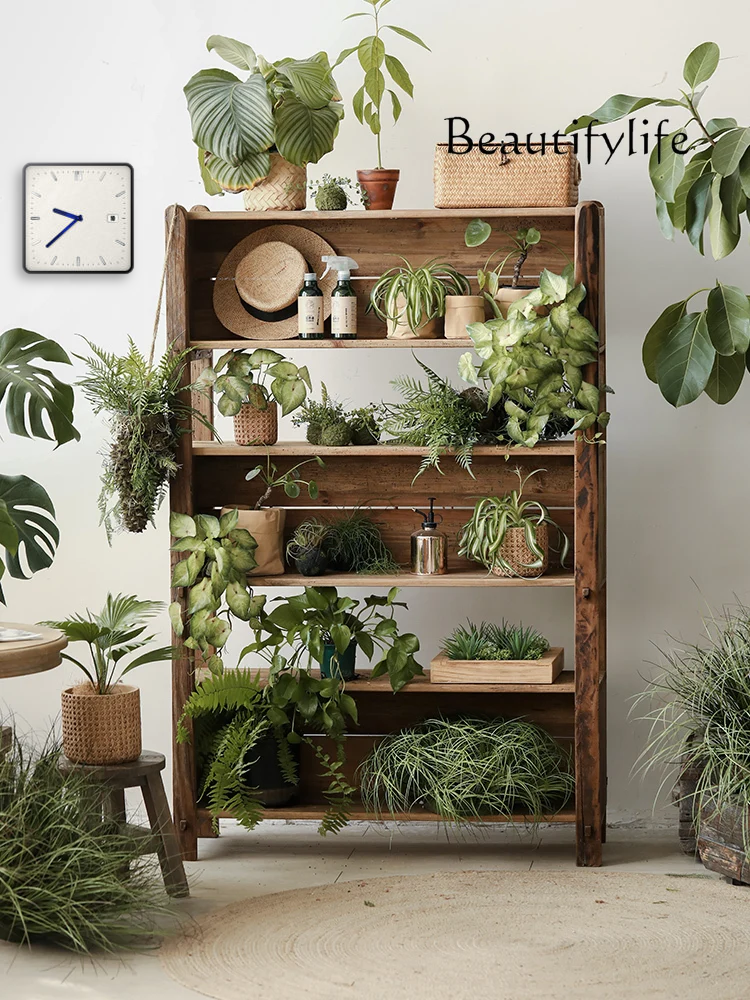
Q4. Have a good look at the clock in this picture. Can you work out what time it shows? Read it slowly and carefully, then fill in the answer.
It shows 9:38
